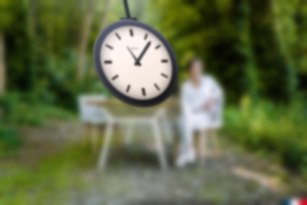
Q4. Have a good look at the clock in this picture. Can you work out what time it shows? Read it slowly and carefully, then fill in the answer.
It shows 11:07
